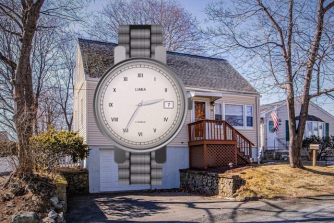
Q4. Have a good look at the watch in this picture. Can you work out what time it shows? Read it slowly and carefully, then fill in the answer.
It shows 2:35
